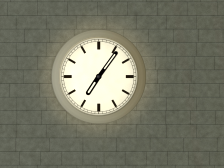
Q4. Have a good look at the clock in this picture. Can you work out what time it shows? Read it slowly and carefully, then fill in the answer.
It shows 7:06
